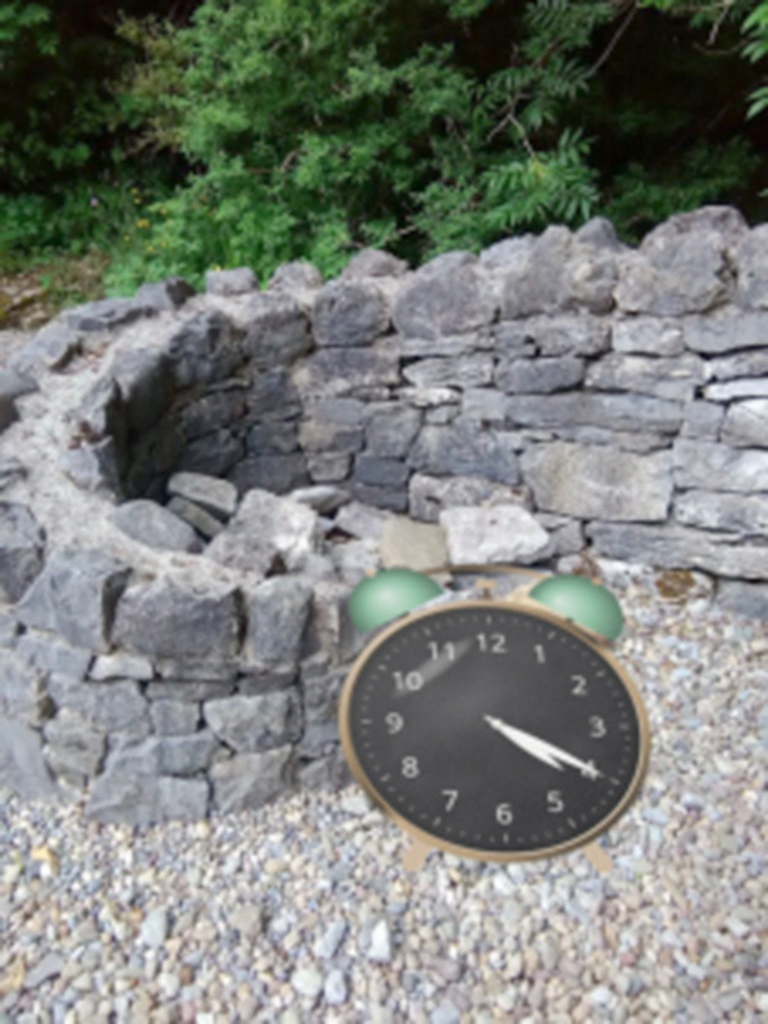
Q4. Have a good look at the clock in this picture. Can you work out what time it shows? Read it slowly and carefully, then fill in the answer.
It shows 4:20
